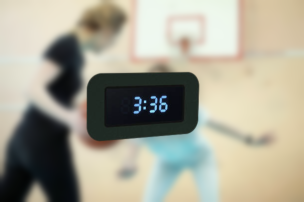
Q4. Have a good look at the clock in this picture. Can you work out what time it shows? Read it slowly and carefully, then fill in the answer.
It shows 3:36
